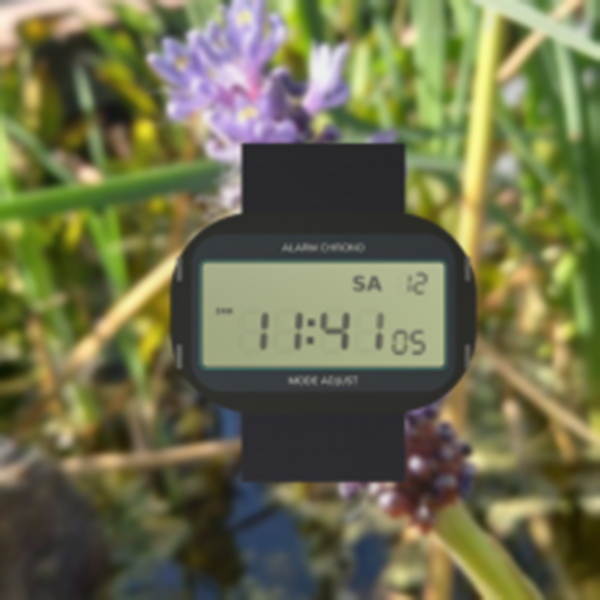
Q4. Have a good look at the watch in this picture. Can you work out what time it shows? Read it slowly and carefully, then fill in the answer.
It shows 11:41:05
